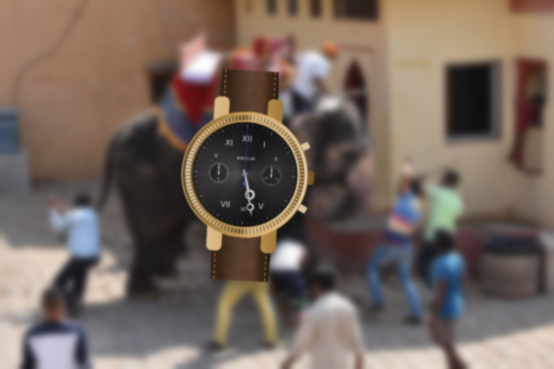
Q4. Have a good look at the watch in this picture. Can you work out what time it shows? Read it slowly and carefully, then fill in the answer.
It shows 5:28
